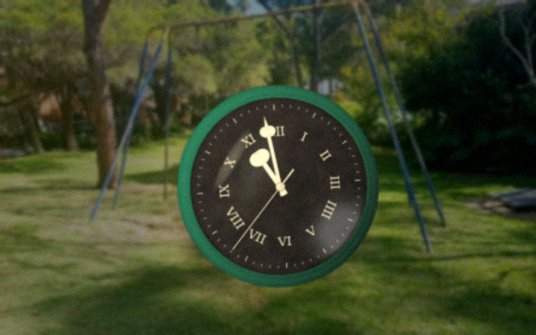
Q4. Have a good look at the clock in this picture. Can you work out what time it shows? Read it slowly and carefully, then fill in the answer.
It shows 10:58:37
